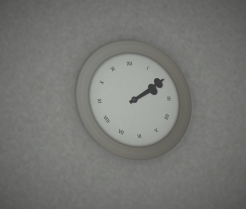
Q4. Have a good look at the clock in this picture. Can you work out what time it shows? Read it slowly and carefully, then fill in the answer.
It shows 2:10
